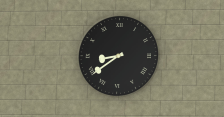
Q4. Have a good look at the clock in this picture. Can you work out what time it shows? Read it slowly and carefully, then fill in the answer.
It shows 8:39
